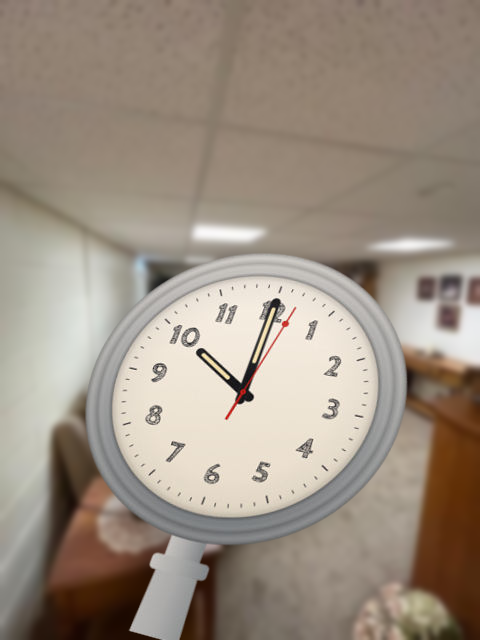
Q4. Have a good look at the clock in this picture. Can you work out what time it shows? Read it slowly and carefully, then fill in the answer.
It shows 10:00:02
